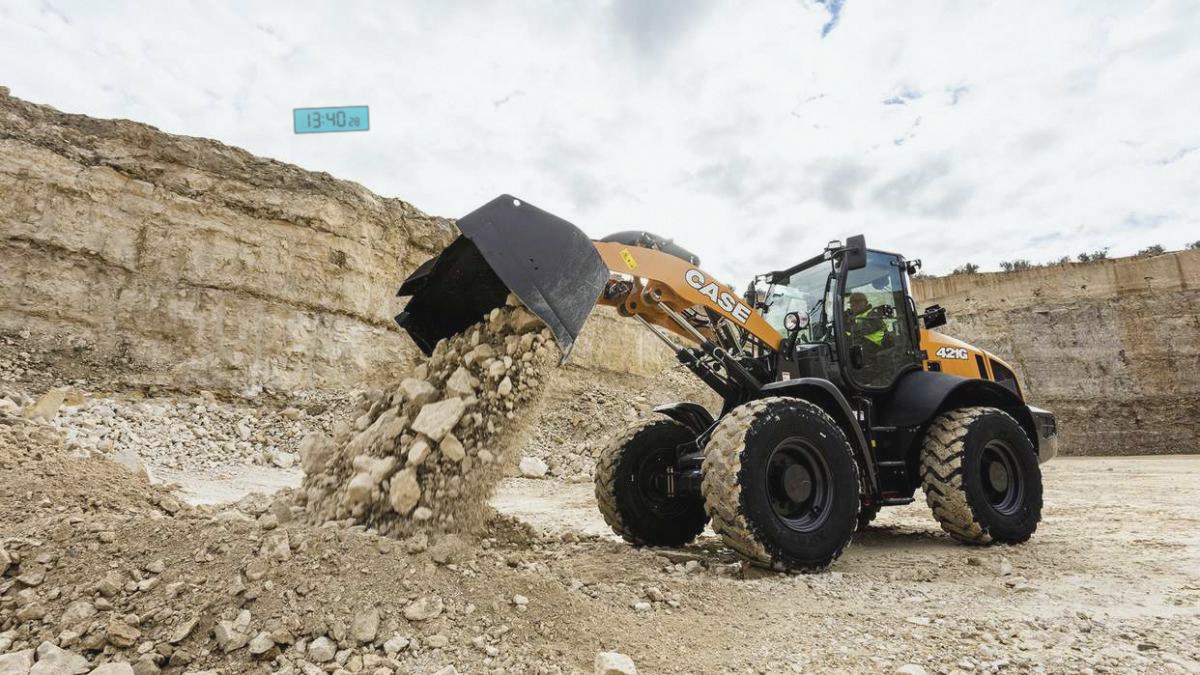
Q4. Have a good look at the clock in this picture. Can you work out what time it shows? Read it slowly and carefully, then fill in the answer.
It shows 13:40
